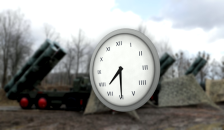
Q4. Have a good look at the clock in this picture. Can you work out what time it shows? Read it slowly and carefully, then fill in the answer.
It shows 7:30
